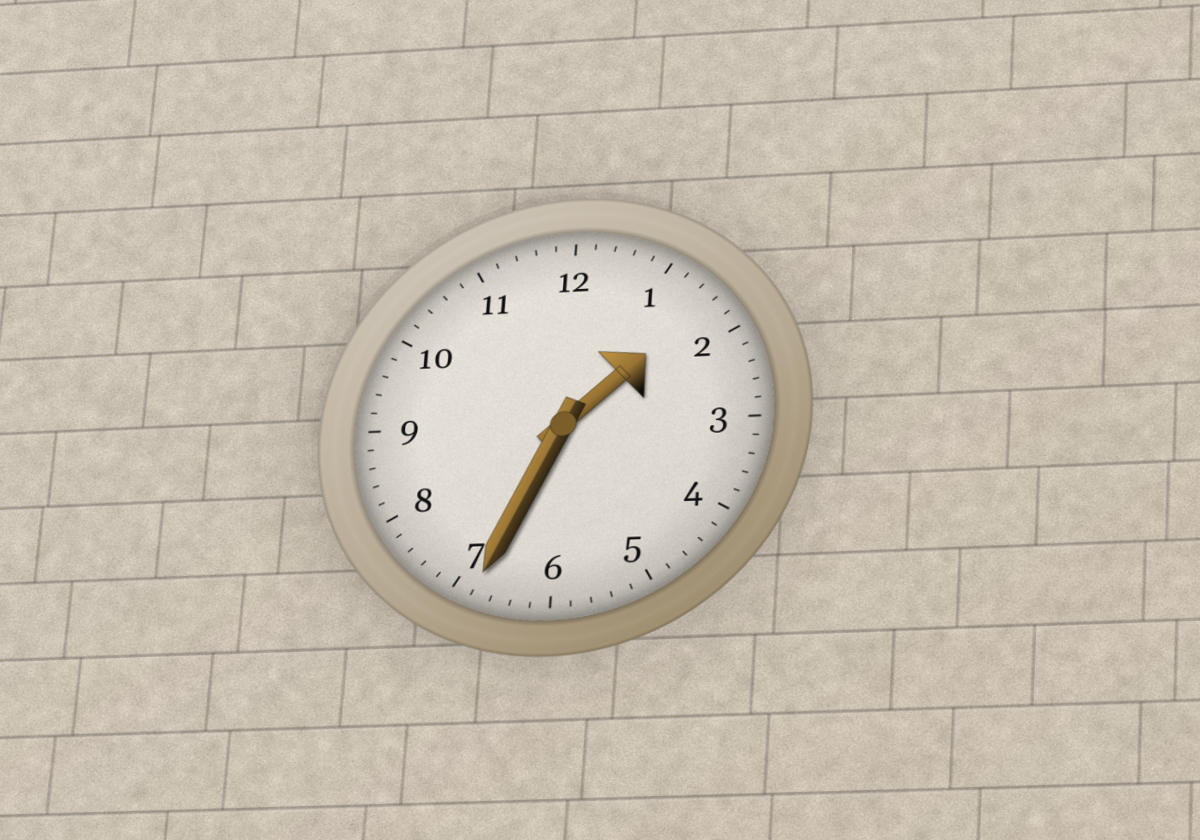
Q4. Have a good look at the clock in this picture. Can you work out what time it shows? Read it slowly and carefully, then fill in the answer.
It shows 1:34
